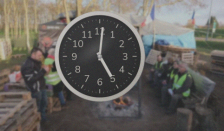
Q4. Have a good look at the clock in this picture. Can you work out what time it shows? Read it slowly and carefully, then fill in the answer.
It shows 5:01
